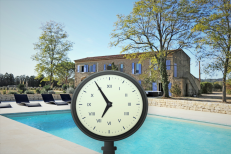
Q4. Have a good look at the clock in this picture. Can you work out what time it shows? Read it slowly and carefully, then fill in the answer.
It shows 6:55
